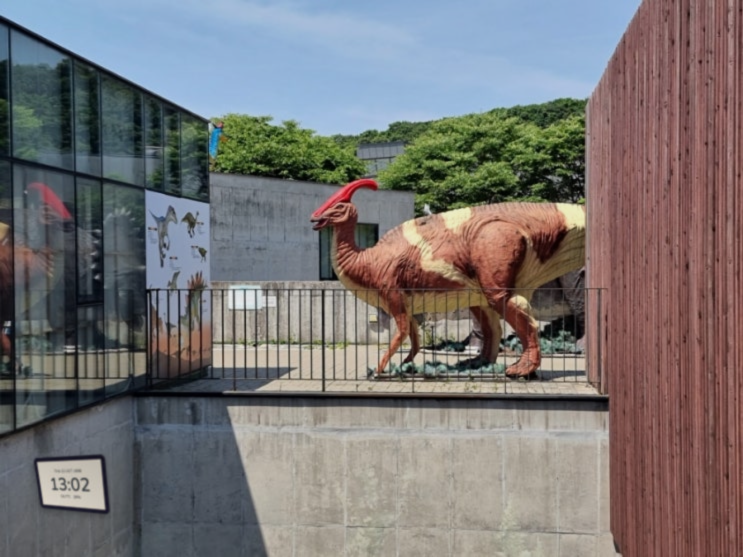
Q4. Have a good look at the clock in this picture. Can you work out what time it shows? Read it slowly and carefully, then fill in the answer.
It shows 13:02
